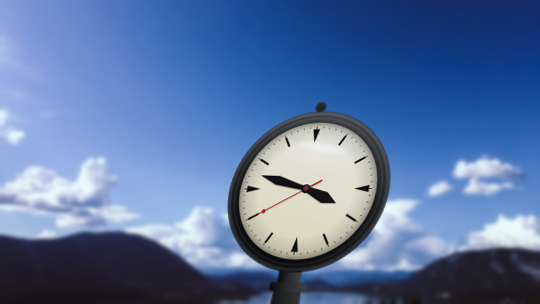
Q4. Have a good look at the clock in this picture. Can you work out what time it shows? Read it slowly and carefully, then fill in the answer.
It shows 3:47:40
